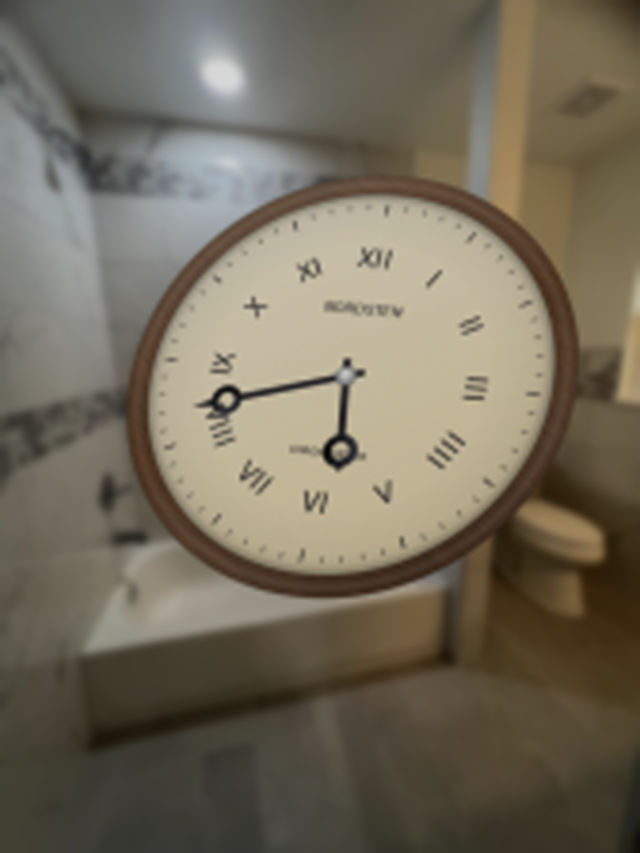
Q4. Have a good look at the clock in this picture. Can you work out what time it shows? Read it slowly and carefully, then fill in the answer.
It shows 5:42
